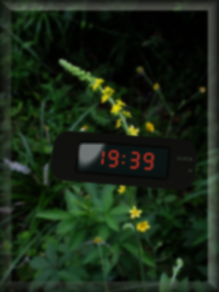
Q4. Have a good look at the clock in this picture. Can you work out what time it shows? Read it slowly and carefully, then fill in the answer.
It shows 19:39
